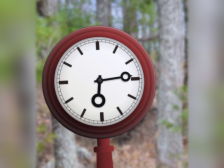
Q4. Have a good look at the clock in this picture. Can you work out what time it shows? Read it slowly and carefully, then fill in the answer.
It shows 6:14
